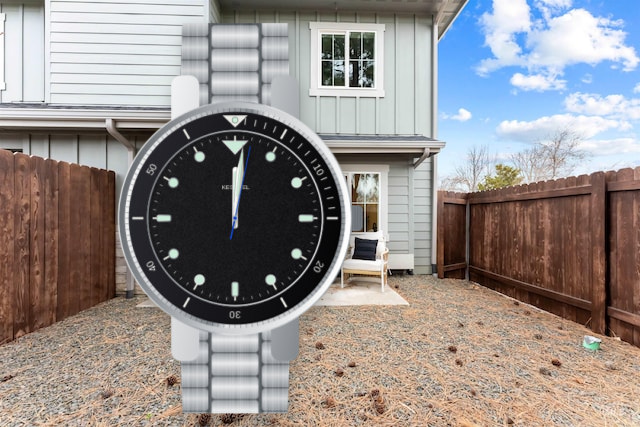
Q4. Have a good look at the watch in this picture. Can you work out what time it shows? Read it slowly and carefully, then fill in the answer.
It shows 12:01:02
